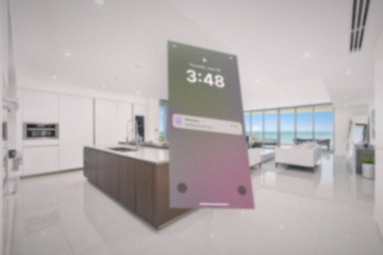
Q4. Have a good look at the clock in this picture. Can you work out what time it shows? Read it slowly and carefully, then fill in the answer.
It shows 3:48
